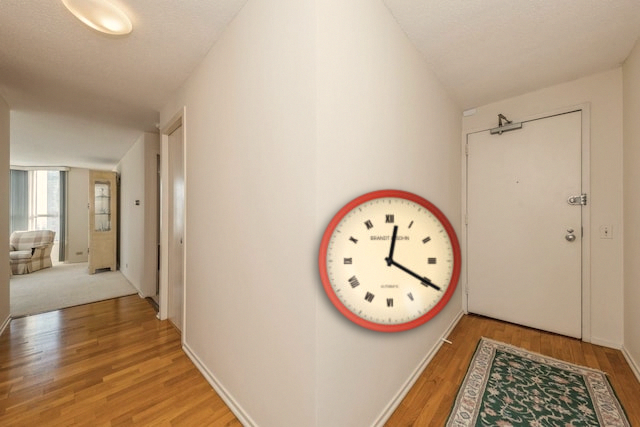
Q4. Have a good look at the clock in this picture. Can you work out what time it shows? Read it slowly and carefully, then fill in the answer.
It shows 12:20
